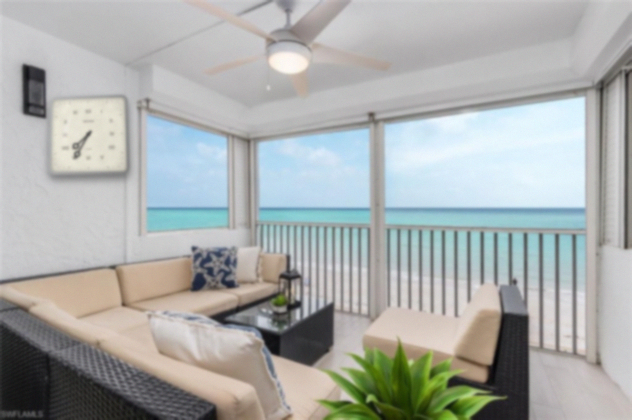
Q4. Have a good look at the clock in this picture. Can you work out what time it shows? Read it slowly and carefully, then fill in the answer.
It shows 7:35
